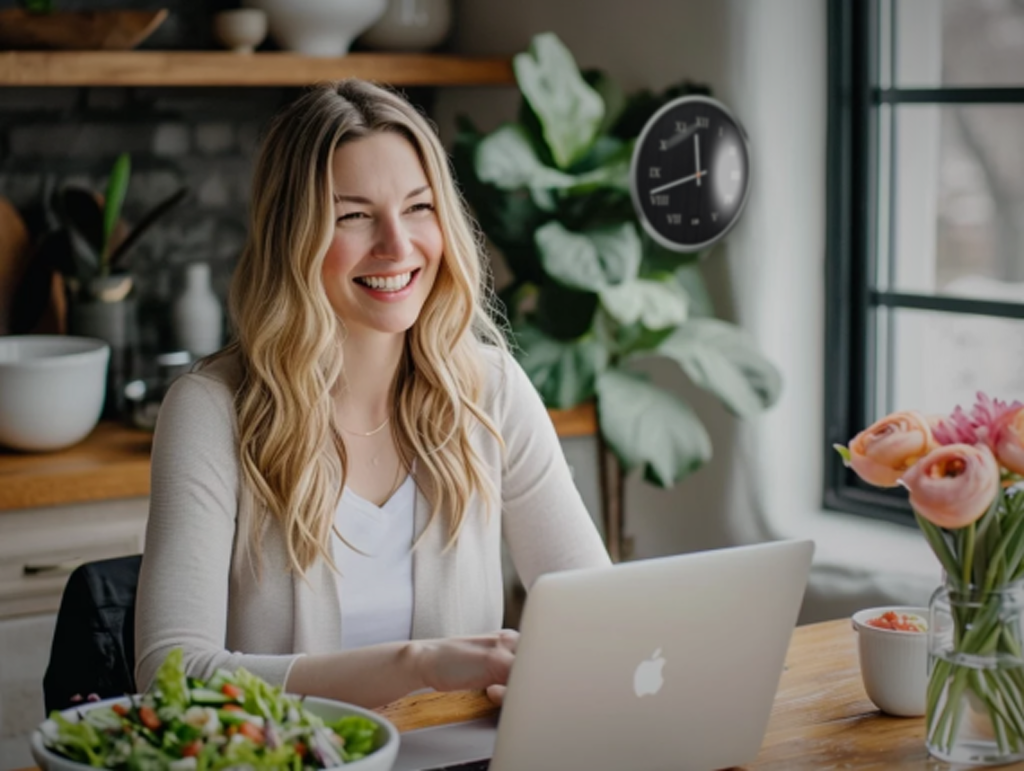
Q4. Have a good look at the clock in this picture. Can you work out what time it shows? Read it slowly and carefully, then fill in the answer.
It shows 11:42
